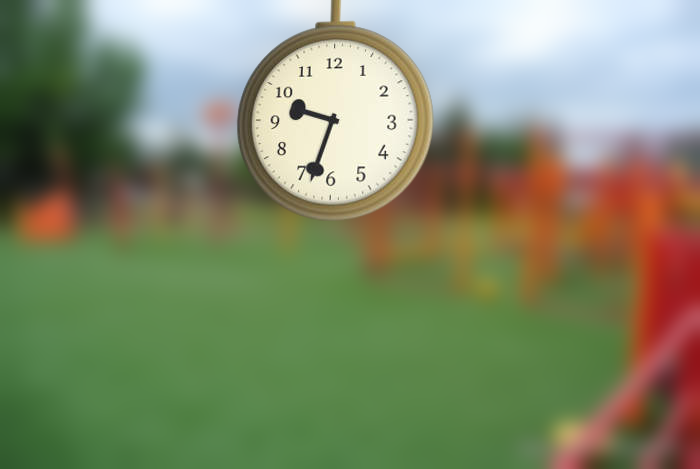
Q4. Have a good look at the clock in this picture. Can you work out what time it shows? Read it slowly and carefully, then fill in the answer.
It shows 9:33
